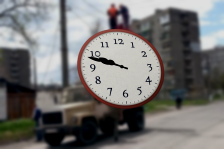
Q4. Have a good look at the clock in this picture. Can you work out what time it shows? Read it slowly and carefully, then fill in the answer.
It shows 9:48
